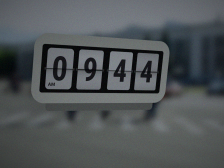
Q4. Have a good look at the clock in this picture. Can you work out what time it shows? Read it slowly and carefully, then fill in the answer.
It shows 9:44
